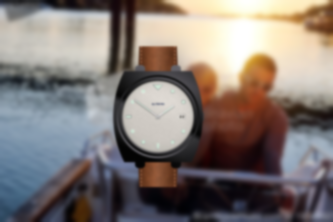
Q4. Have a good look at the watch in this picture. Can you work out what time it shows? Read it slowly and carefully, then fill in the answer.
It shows 1:51
